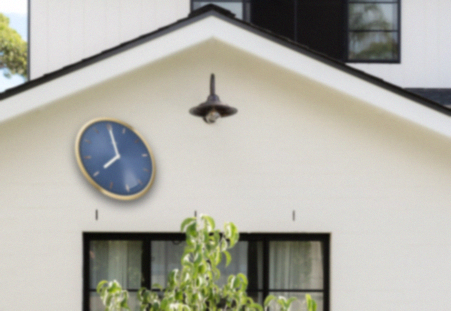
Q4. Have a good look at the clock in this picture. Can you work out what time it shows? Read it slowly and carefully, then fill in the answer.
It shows 8:00
